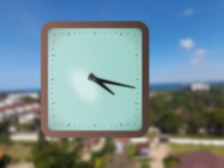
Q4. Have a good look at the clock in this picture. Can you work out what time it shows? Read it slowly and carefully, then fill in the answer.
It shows 4:17
